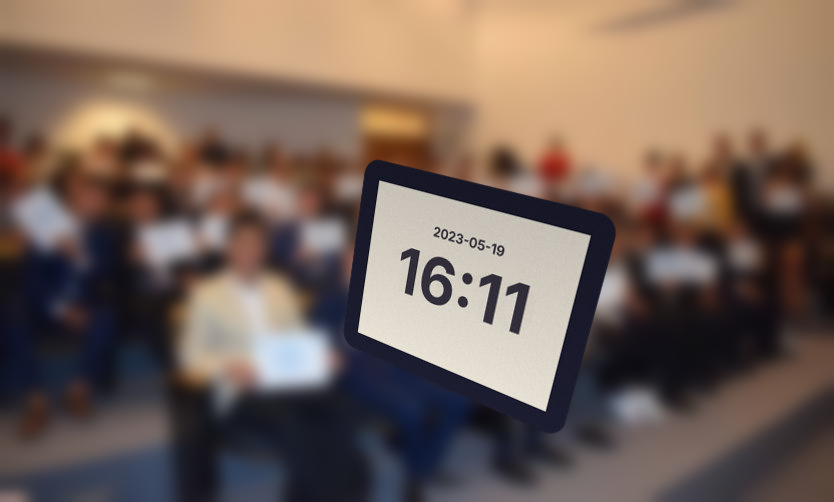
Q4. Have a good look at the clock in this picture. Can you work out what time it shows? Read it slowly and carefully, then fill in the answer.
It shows 16:11
